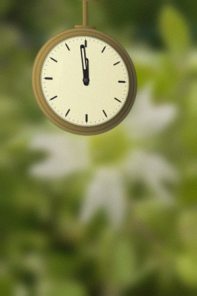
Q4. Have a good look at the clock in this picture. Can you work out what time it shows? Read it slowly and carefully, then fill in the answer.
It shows 11:59
